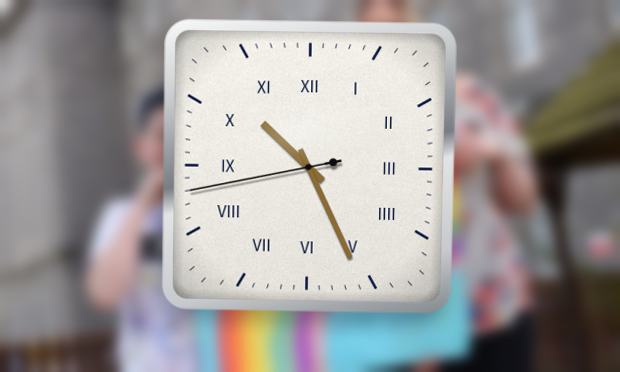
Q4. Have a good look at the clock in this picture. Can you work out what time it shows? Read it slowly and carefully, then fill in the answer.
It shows 10:25:43
